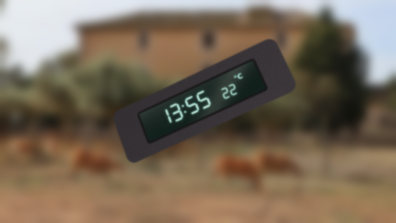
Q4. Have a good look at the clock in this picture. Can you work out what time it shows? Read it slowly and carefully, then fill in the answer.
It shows 13:55
